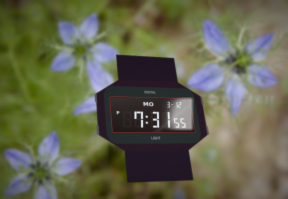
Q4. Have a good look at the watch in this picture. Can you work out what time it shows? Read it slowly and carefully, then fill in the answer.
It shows 7:31:55
